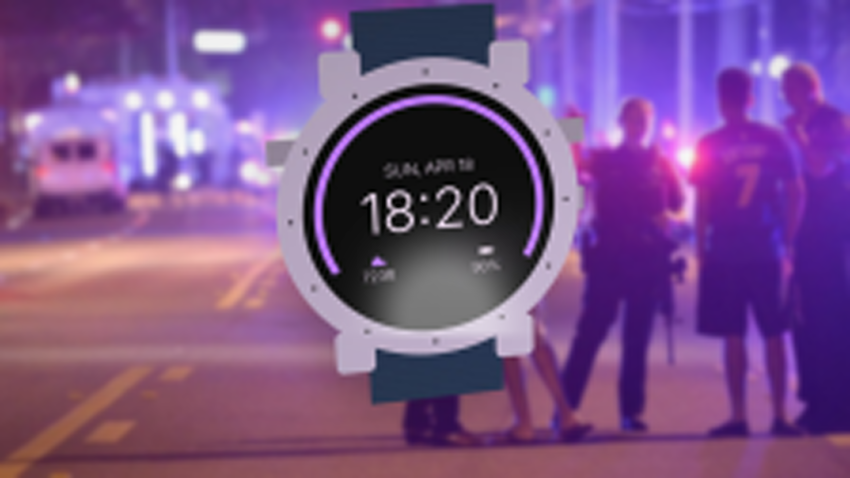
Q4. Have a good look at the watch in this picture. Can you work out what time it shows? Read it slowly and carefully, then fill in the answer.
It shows 18:20
